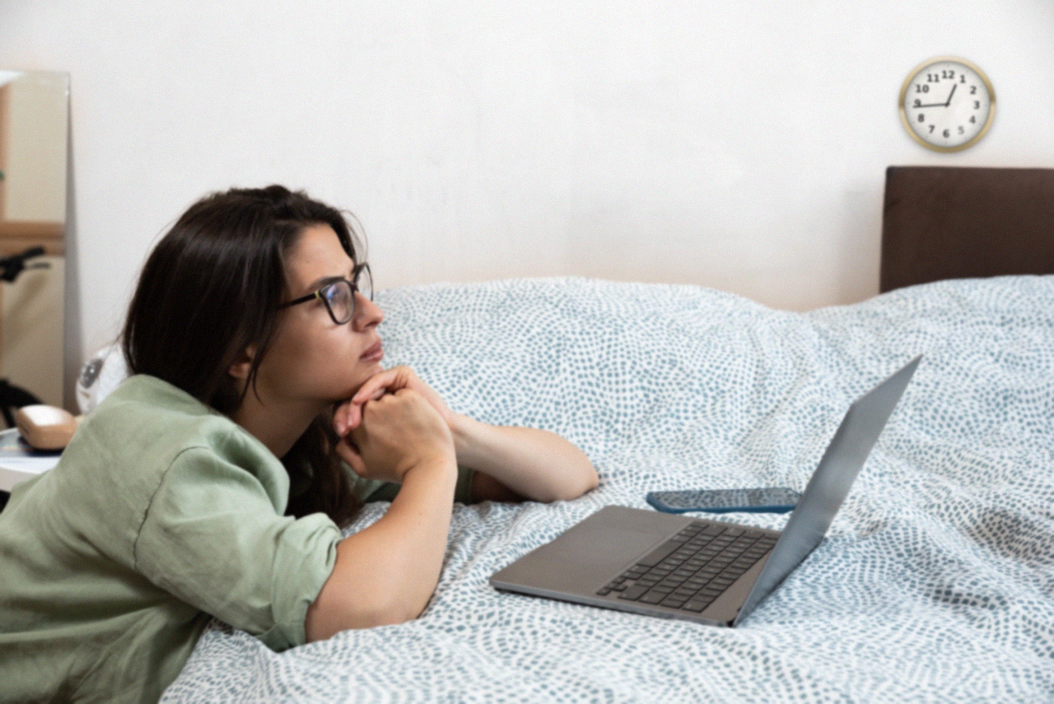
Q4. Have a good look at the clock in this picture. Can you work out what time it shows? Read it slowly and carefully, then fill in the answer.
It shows 12:44
